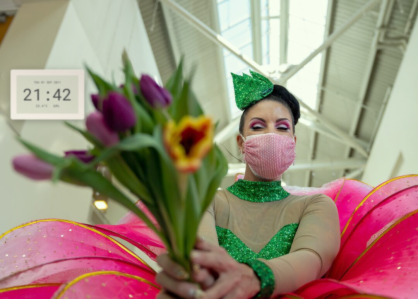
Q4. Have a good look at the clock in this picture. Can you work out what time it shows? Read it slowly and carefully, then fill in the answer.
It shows 21:42
